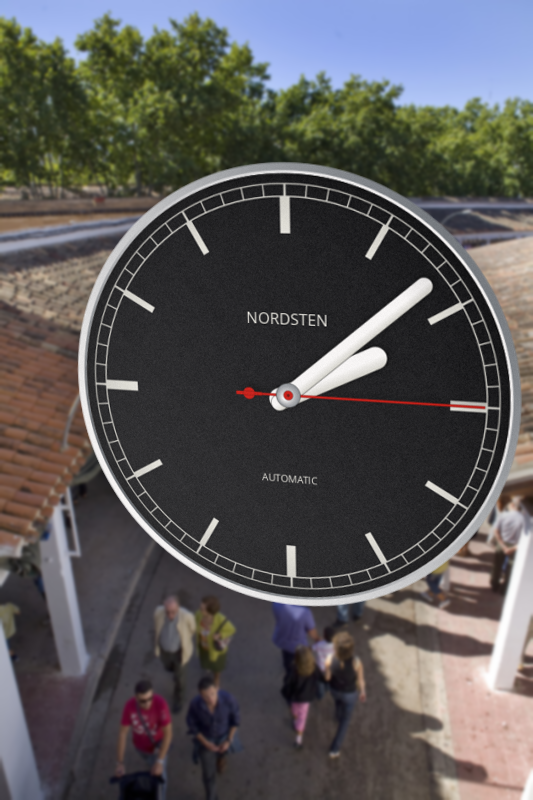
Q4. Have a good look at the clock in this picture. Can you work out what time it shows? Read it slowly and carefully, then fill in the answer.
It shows 2:08:15
